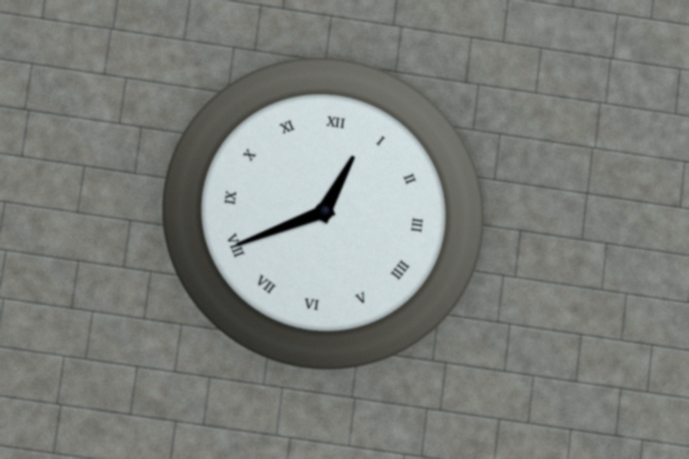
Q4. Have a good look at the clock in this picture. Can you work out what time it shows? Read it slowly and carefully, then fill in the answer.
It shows 12:40
